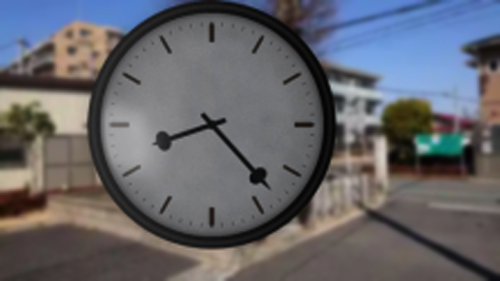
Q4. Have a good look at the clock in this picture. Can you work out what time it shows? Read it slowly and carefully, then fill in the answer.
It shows 8:23
